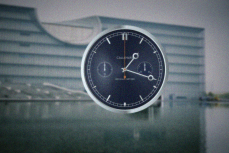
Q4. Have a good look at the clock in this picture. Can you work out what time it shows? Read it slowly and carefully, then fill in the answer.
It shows 1:18
